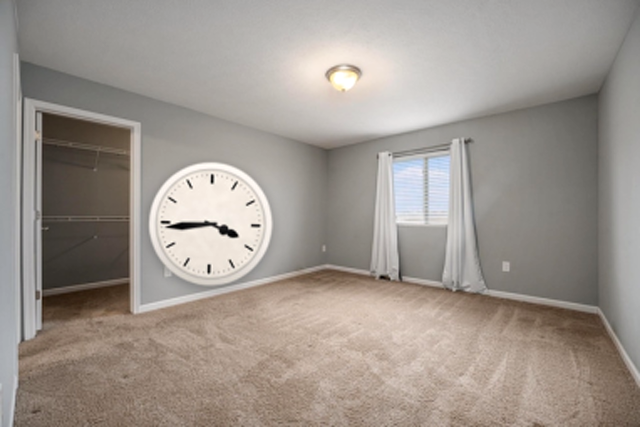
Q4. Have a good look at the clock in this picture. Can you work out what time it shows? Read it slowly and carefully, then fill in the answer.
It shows 3:44
